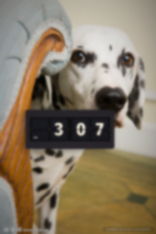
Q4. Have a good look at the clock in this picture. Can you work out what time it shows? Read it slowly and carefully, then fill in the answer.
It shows 3:07
